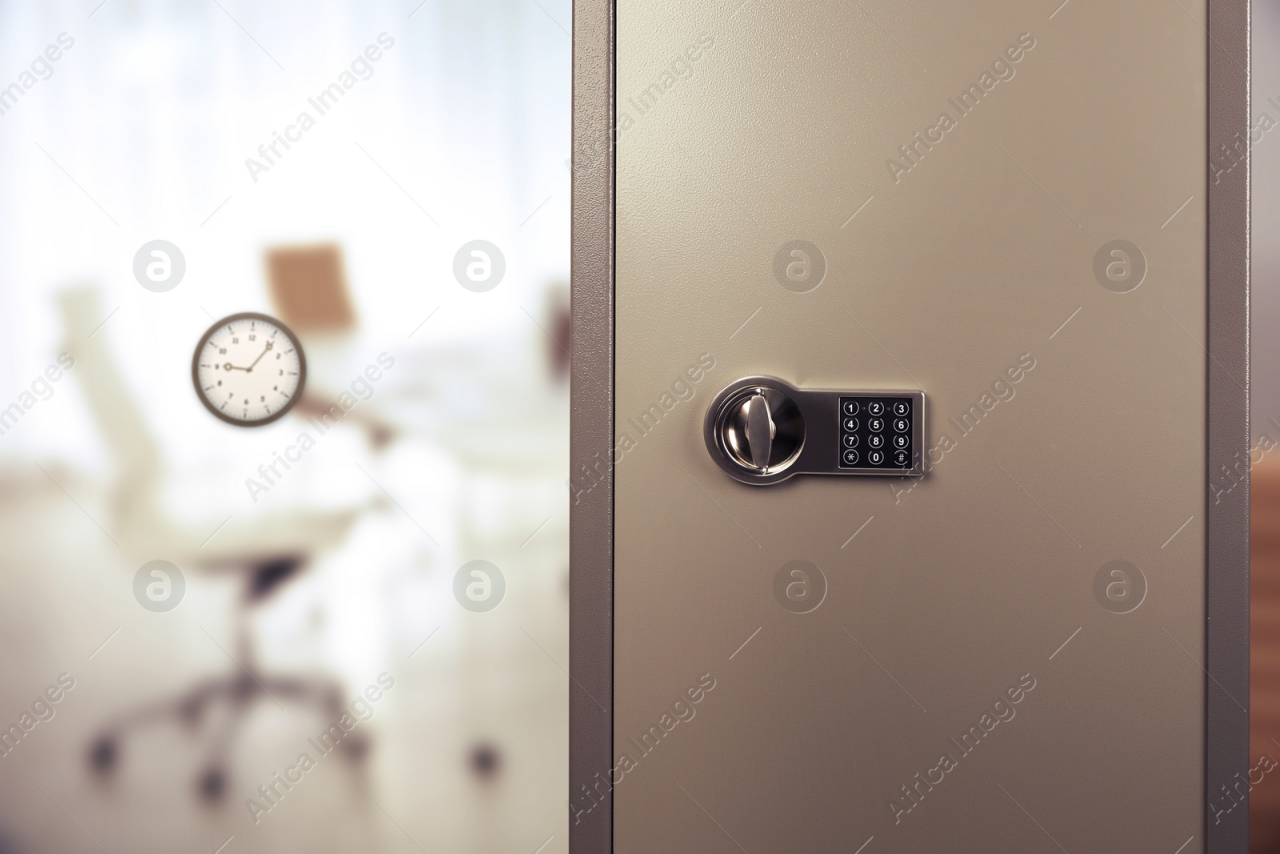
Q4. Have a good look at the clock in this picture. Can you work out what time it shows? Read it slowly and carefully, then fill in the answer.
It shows 9:06
